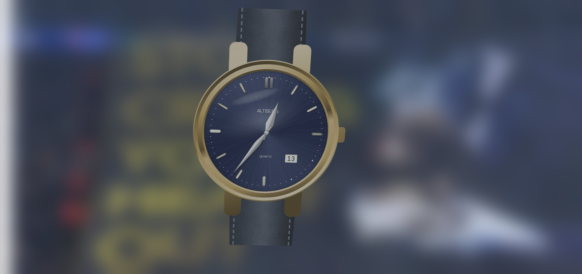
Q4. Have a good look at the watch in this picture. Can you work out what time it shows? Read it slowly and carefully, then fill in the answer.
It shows 12:36
